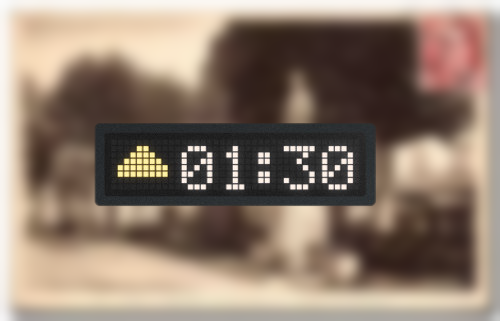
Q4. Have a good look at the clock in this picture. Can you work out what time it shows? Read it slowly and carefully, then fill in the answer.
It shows 1:30
